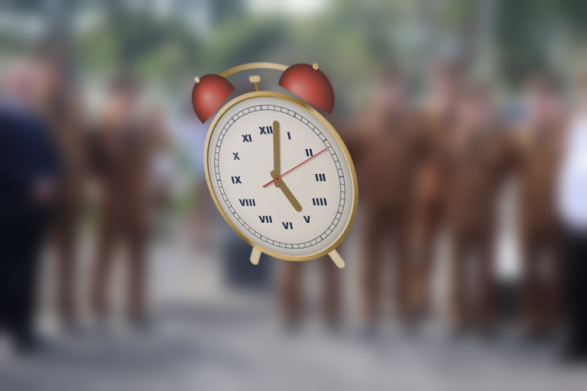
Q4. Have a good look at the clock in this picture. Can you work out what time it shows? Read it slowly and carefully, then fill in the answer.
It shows 5:02:11
